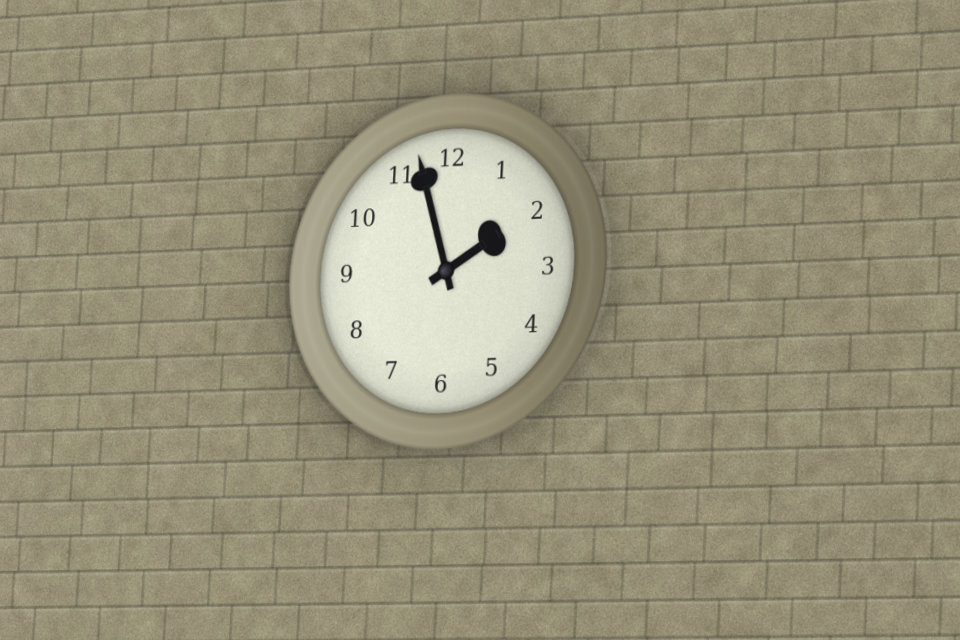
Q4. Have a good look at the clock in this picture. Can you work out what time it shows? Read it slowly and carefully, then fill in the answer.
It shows 1:57
